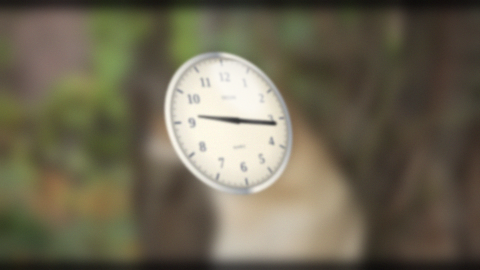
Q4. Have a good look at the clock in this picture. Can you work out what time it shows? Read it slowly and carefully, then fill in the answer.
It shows 9:16
